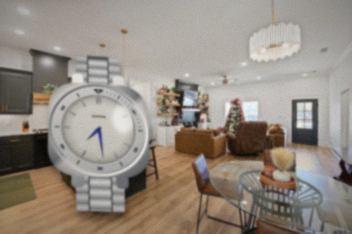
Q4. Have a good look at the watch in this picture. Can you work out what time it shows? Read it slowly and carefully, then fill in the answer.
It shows 7:29
